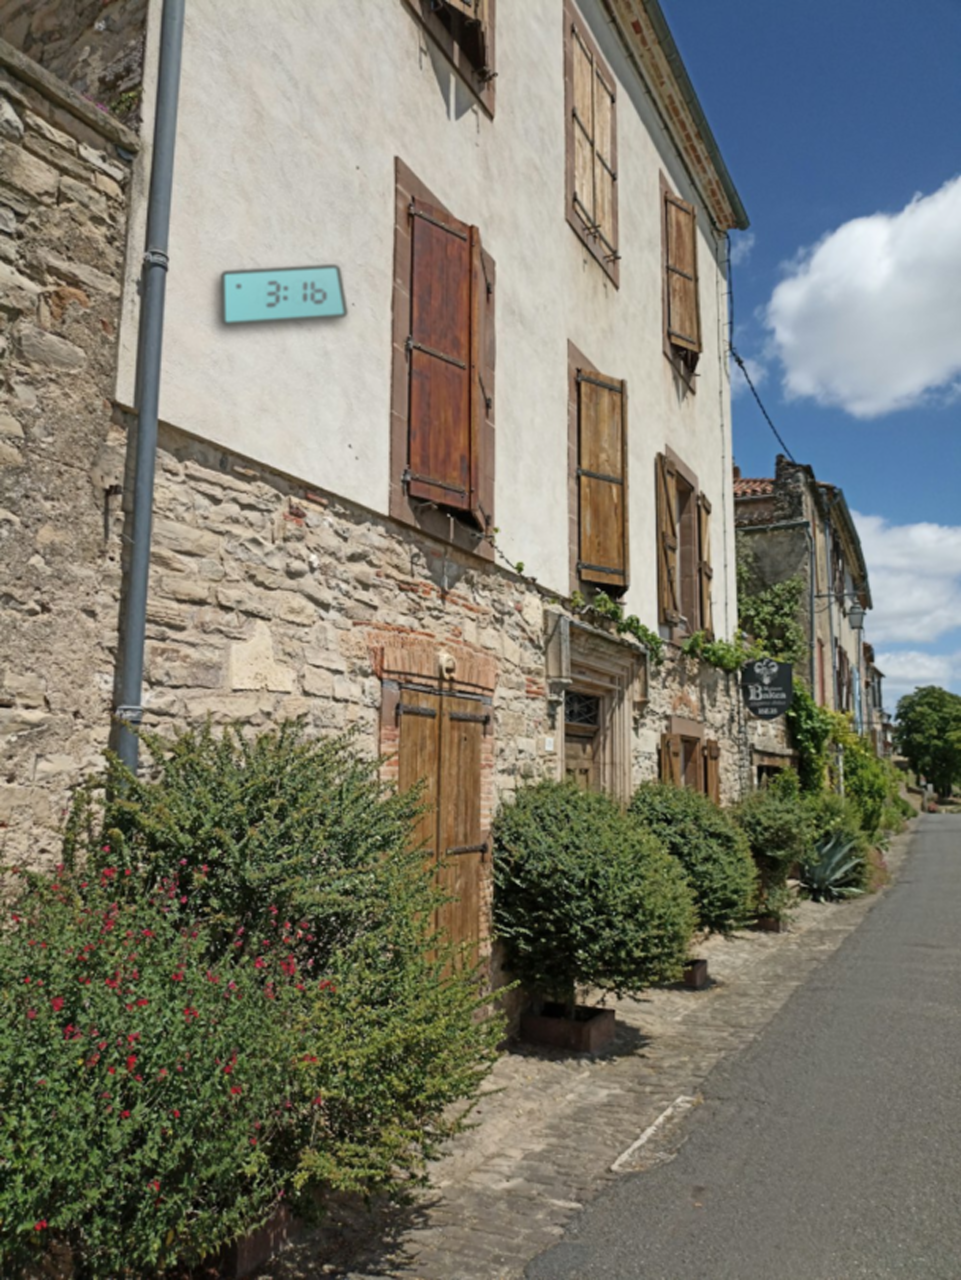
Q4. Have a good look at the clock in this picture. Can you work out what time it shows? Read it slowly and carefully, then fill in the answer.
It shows 3:16
